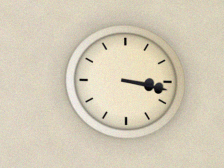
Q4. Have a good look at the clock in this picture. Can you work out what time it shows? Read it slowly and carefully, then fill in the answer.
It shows 3:17
